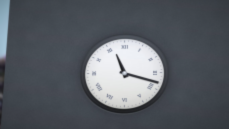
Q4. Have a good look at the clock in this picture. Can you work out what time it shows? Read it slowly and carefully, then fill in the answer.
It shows 11:18
